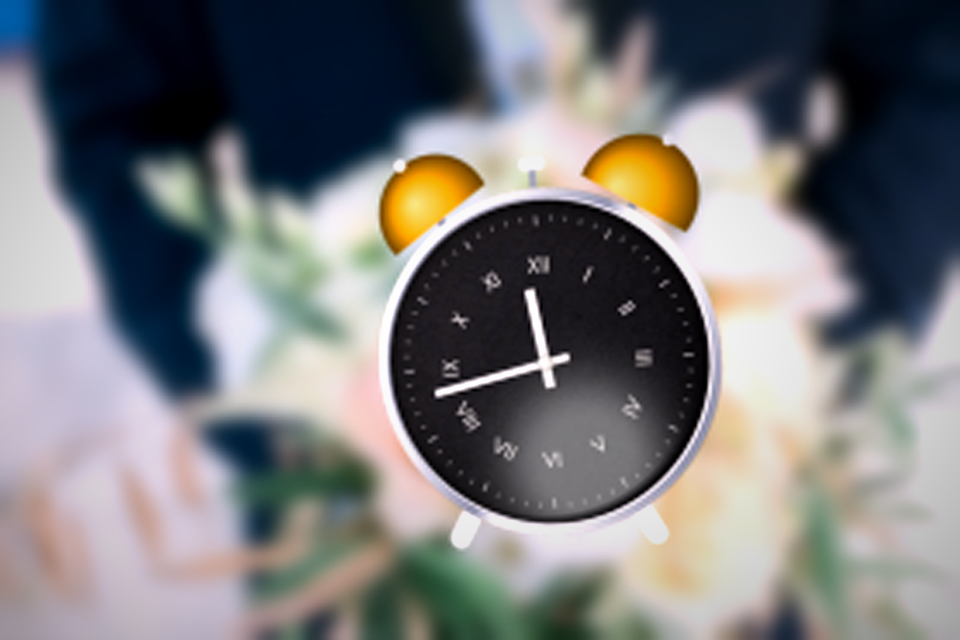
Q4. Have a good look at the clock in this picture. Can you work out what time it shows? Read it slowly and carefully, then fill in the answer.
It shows 11:43
